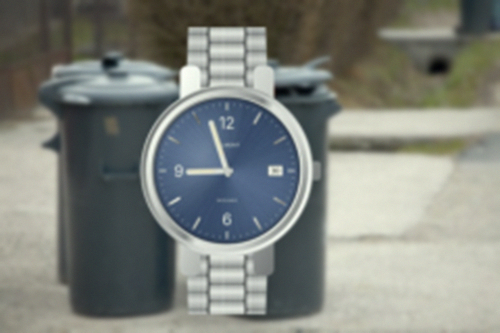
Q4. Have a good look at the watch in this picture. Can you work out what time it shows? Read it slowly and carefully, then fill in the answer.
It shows 8:57
